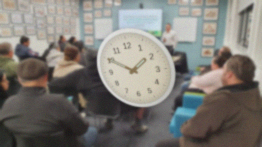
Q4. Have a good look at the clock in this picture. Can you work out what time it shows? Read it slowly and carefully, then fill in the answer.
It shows 1:50
